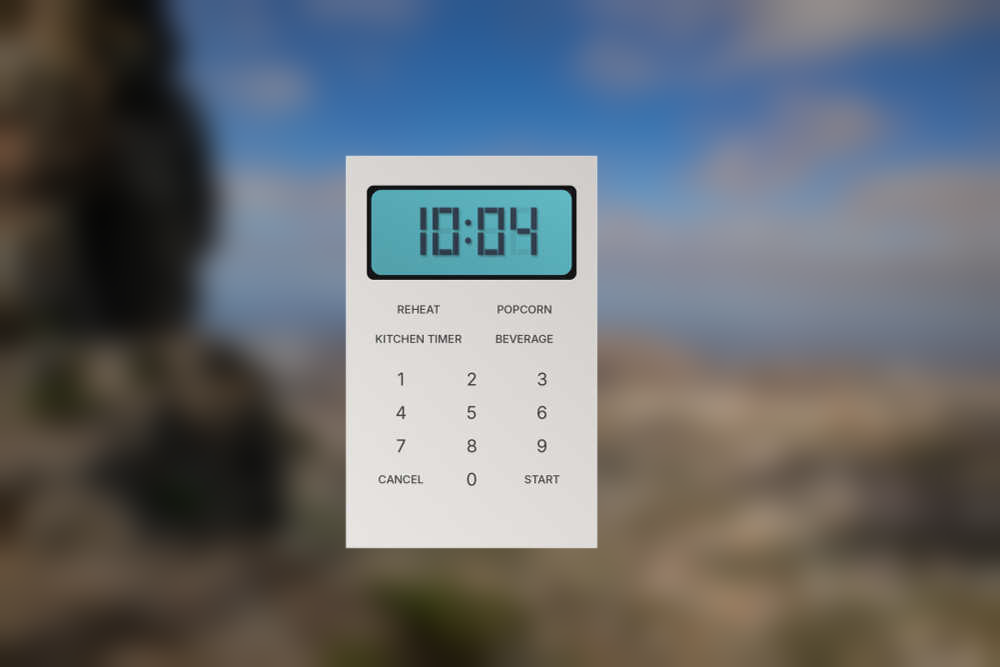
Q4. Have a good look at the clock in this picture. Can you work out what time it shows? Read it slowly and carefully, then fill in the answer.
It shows 10:04
